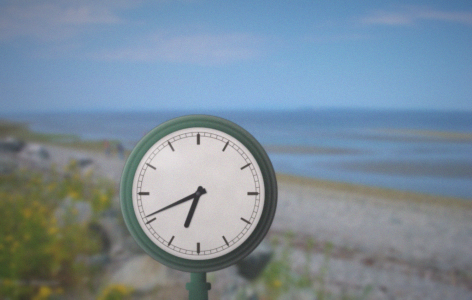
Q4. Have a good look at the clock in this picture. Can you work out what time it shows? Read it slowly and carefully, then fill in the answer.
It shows 6:41
